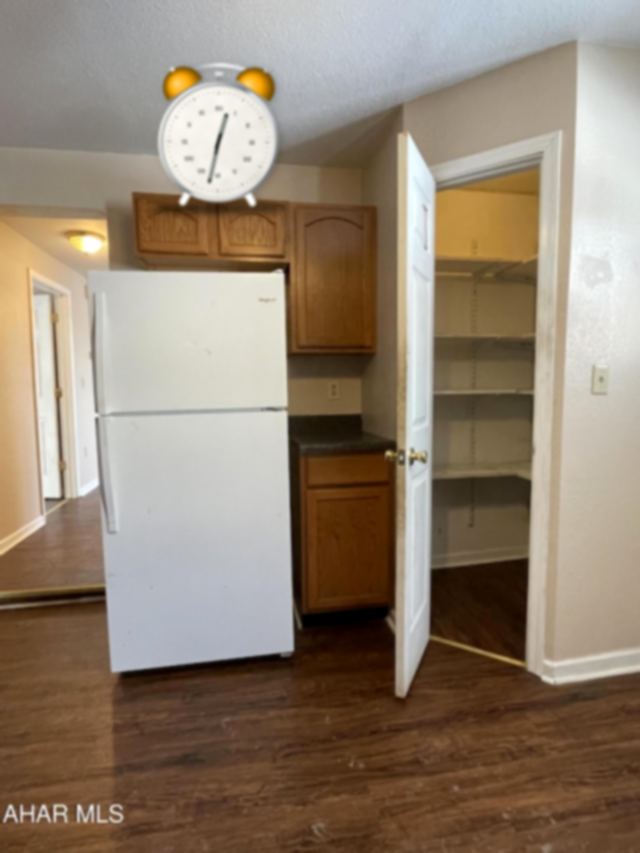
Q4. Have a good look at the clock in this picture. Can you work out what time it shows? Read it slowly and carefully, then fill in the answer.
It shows 12:32
